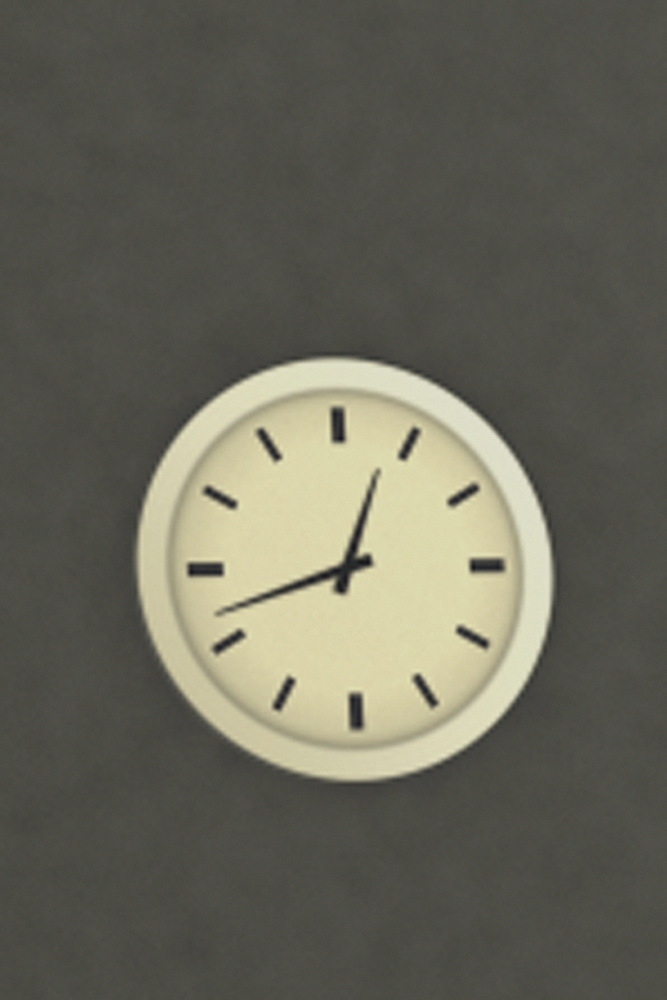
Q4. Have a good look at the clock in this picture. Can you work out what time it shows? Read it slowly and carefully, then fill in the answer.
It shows 12:42
